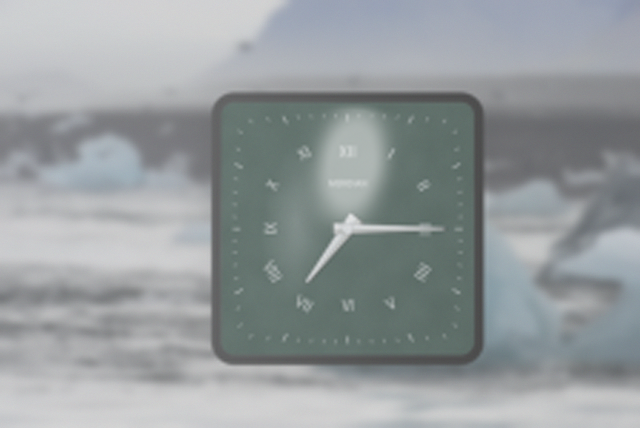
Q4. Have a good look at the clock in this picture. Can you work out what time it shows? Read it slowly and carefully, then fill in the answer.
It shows 7:15
